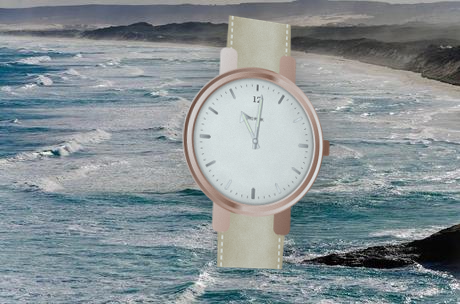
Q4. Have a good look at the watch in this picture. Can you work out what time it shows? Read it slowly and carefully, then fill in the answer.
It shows 11:01
